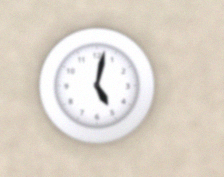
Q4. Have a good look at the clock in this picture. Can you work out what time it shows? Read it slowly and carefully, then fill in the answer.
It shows 5:02
